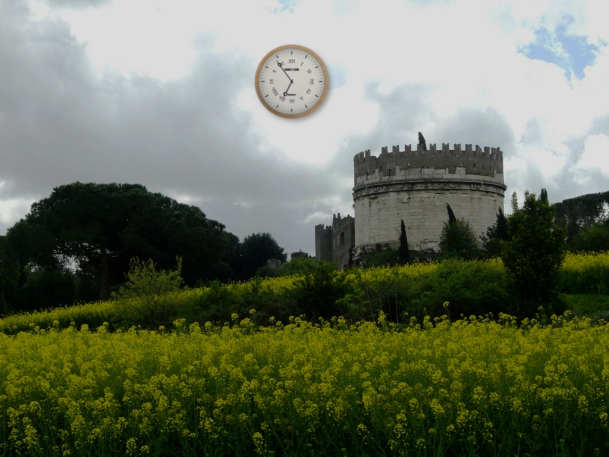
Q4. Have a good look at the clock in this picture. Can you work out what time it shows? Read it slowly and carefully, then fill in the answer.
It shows 6:54
